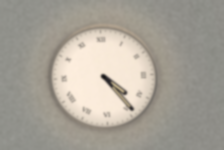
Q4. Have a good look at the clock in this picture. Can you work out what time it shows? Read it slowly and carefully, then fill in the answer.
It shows 4:24
